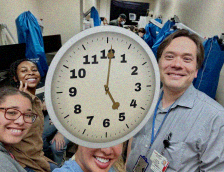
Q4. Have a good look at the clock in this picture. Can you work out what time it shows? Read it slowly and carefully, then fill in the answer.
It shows 5:01
